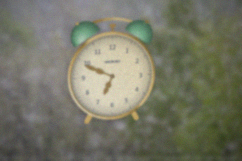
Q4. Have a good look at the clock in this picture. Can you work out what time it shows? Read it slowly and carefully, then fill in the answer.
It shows 6:49
